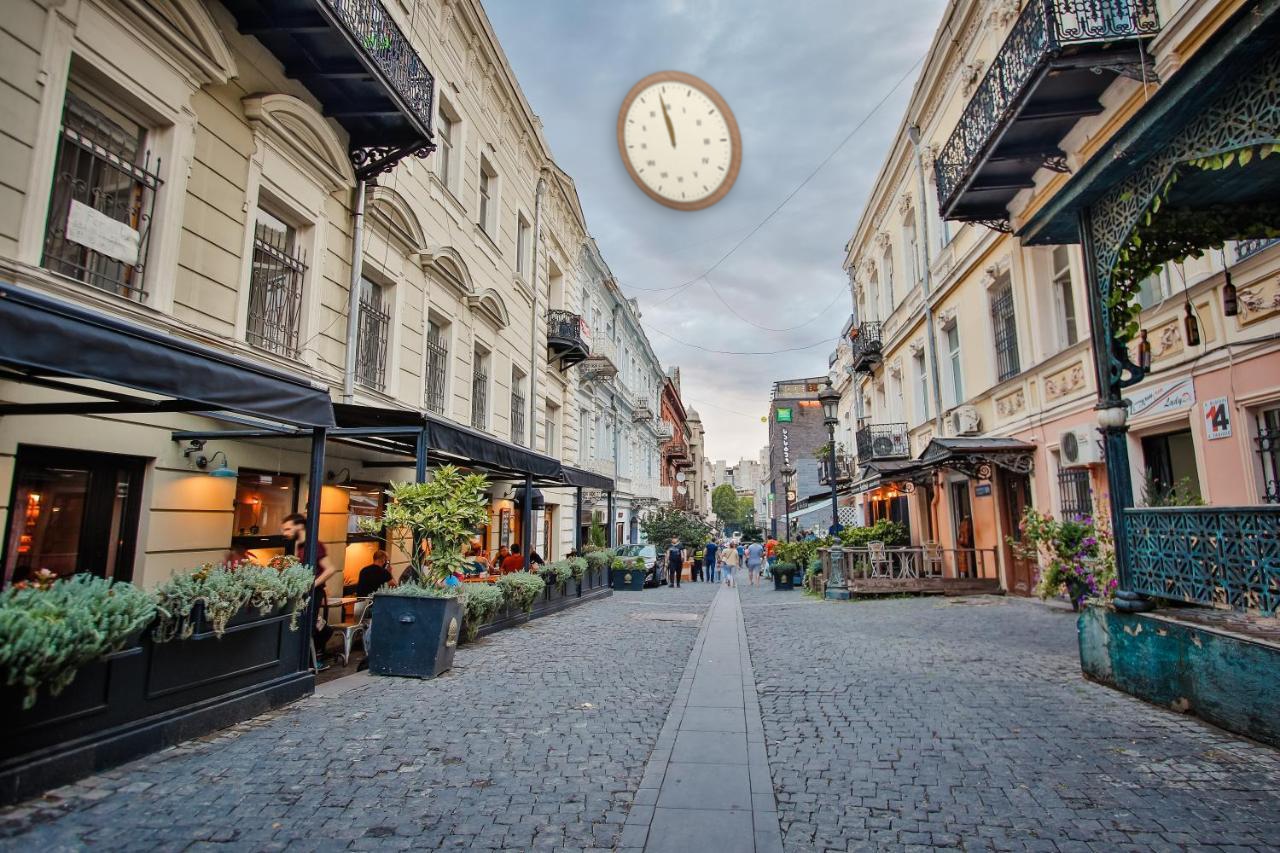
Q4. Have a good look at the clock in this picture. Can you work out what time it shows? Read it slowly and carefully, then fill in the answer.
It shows 11:59
